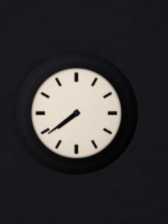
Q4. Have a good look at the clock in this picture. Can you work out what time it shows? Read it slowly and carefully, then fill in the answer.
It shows 7:39
